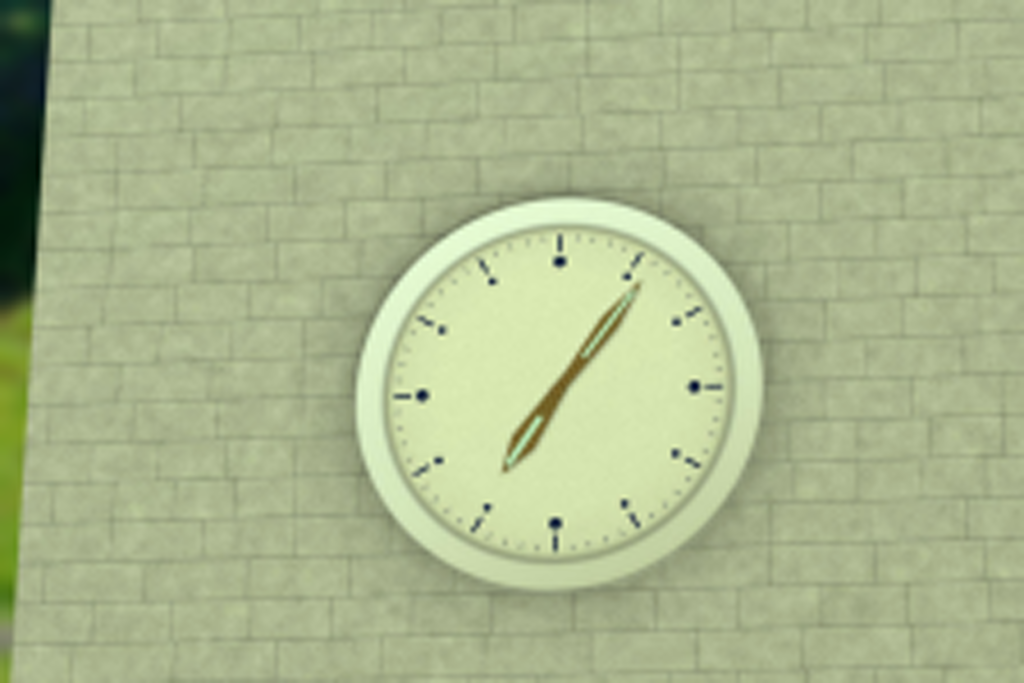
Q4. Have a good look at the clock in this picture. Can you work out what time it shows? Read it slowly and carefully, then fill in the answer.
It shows 7:06
